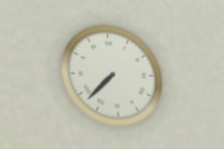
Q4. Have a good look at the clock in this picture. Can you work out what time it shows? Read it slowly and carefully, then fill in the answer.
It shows 7:38
